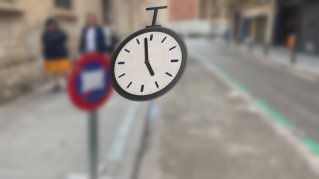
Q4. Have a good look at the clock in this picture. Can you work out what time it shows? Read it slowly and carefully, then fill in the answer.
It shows 4:58
